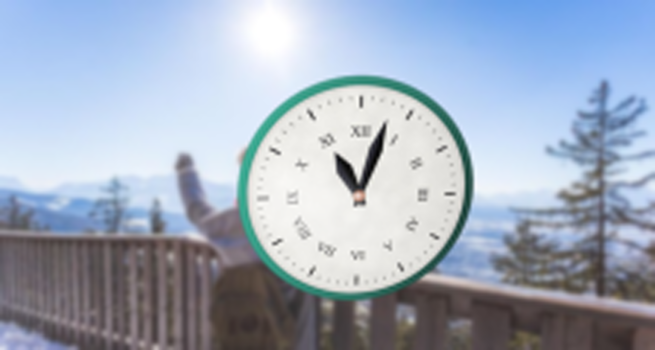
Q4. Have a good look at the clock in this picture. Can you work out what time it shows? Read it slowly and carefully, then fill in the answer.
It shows 11:03
